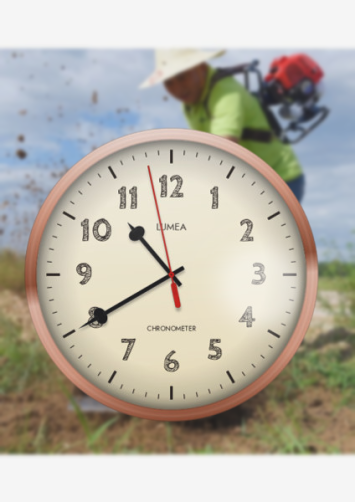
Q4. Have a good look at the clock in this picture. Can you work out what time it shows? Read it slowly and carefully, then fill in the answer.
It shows 10:39:58
